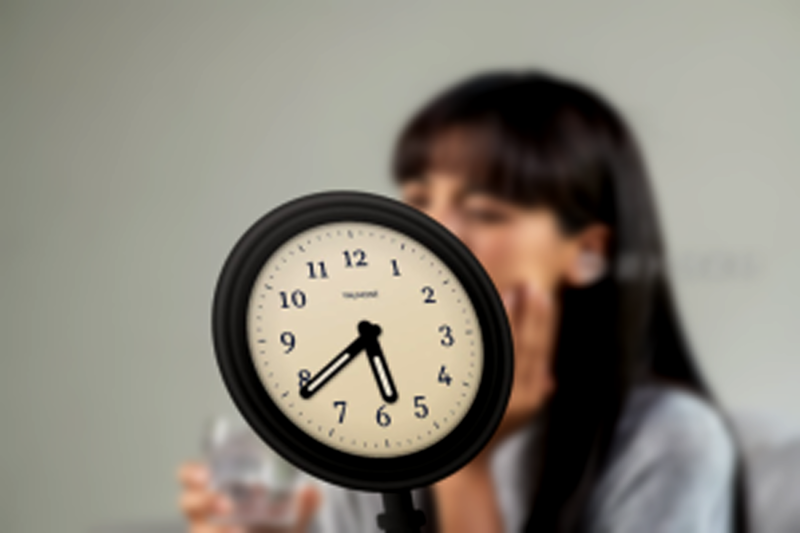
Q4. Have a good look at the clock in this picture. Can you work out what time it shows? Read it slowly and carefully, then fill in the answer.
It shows 5:39
